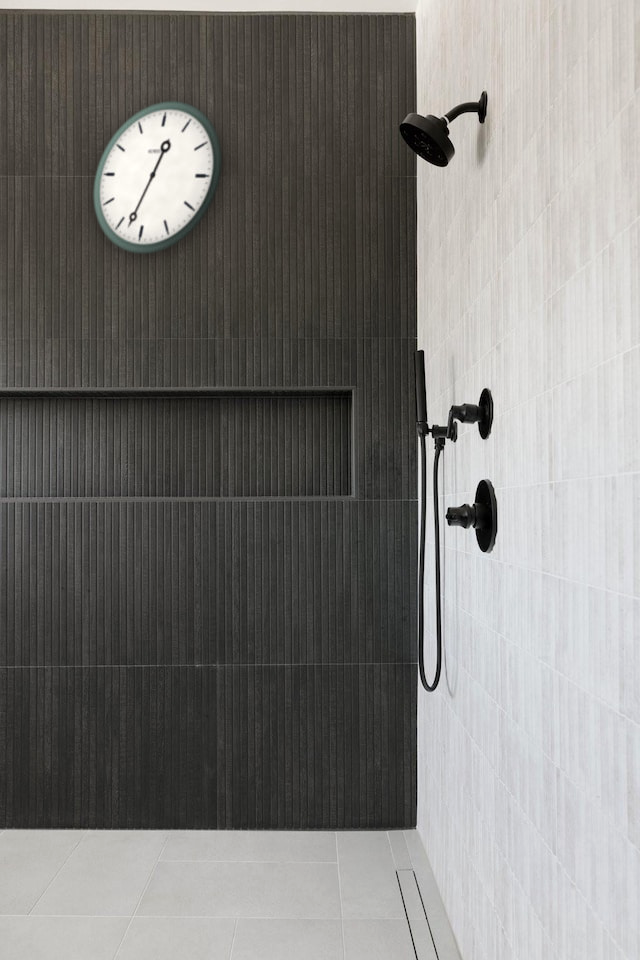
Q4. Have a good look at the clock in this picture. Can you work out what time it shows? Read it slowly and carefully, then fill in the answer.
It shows 12:33
